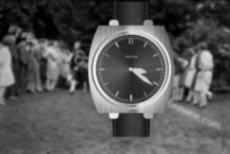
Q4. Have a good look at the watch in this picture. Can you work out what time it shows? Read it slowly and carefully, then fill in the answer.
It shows 3:21
